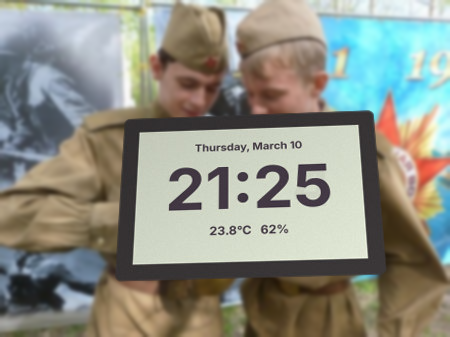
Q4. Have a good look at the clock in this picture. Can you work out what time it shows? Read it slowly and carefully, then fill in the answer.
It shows 21:25
